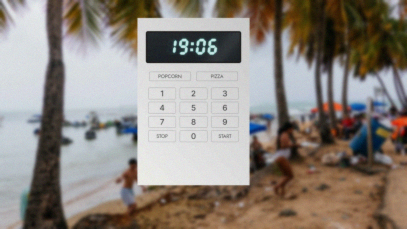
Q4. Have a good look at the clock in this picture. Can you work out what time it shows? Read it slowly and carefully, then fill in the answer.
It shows 19:06
